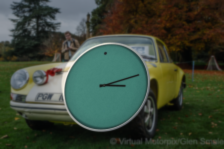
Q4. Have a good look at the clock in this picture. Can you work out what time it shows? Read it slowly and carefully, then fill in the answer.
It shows 3:13
